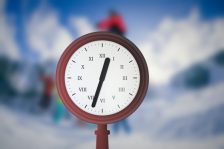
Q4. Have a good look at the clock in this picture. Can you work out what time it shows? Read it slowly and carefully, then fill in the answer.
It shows 12:33
